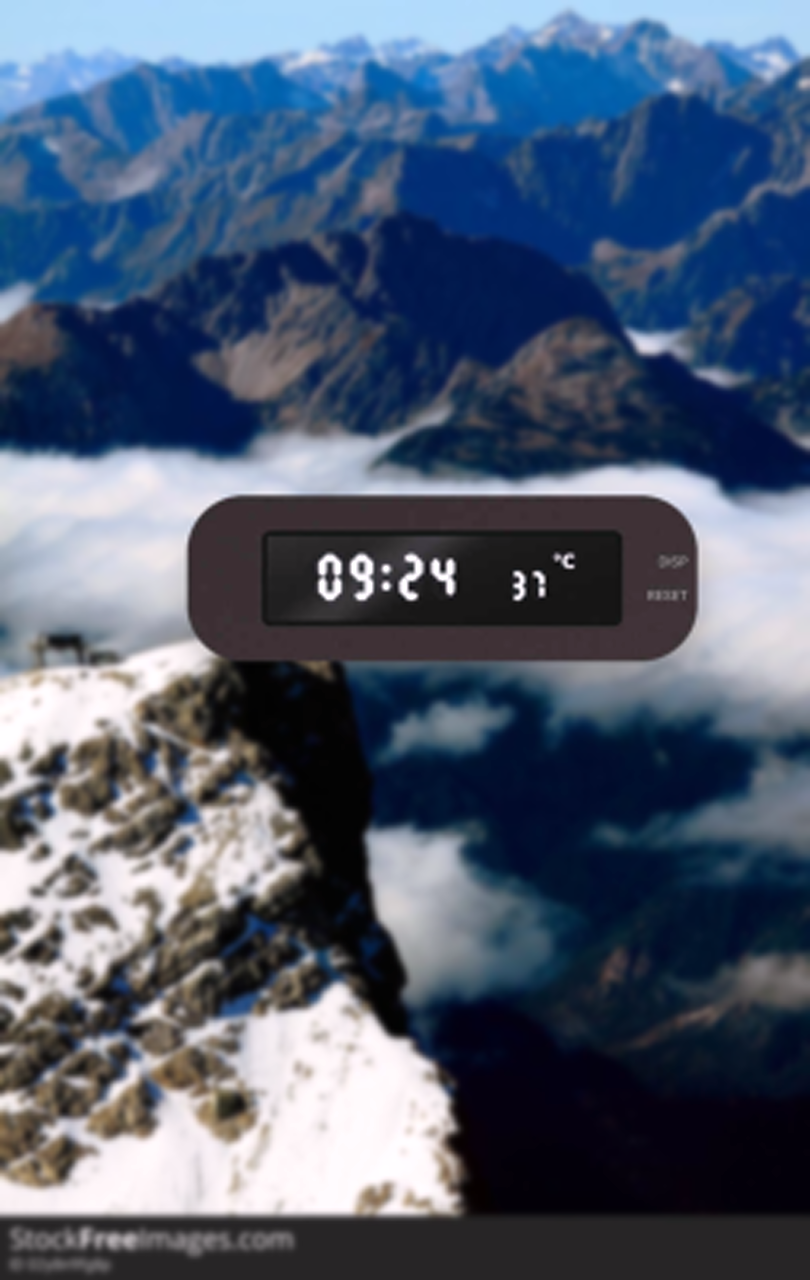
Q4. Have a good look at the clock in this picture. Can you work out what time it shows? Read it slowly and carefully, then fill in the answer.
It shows 9:24
